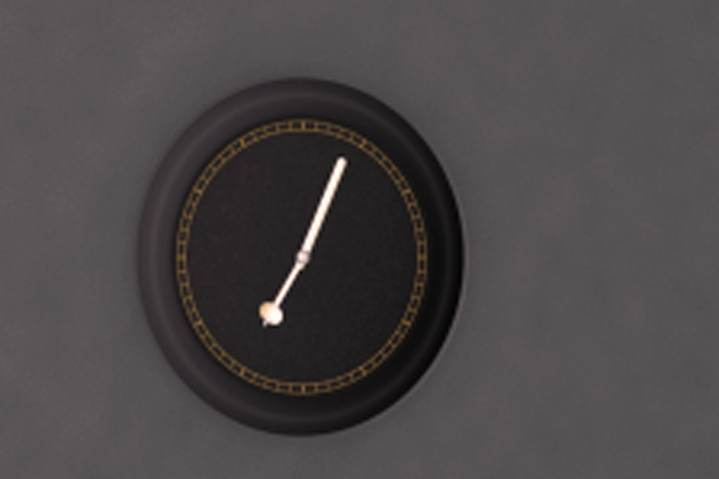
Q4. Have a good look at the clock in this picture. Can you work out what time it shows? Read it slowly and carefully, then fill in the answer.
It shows 7:04
